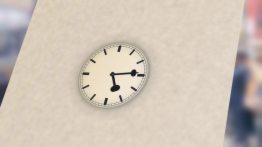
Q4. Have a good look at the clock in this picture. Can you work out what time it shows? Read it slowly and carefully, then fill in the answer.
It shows 5:14
